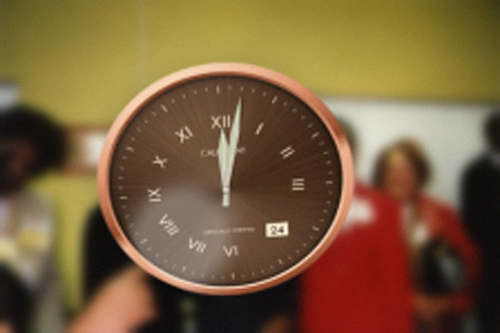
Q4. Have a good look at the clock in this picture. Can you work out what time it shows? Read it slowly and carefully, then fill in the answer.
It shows 12:02
